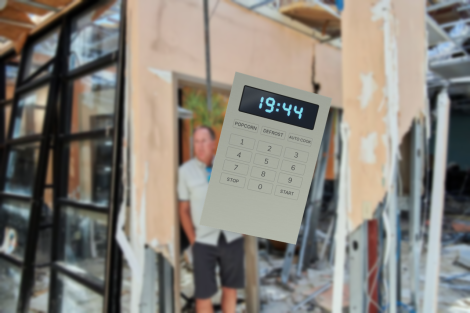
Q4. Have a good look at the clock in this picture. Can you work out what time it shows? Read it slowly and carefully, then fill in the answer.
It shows 19:44
